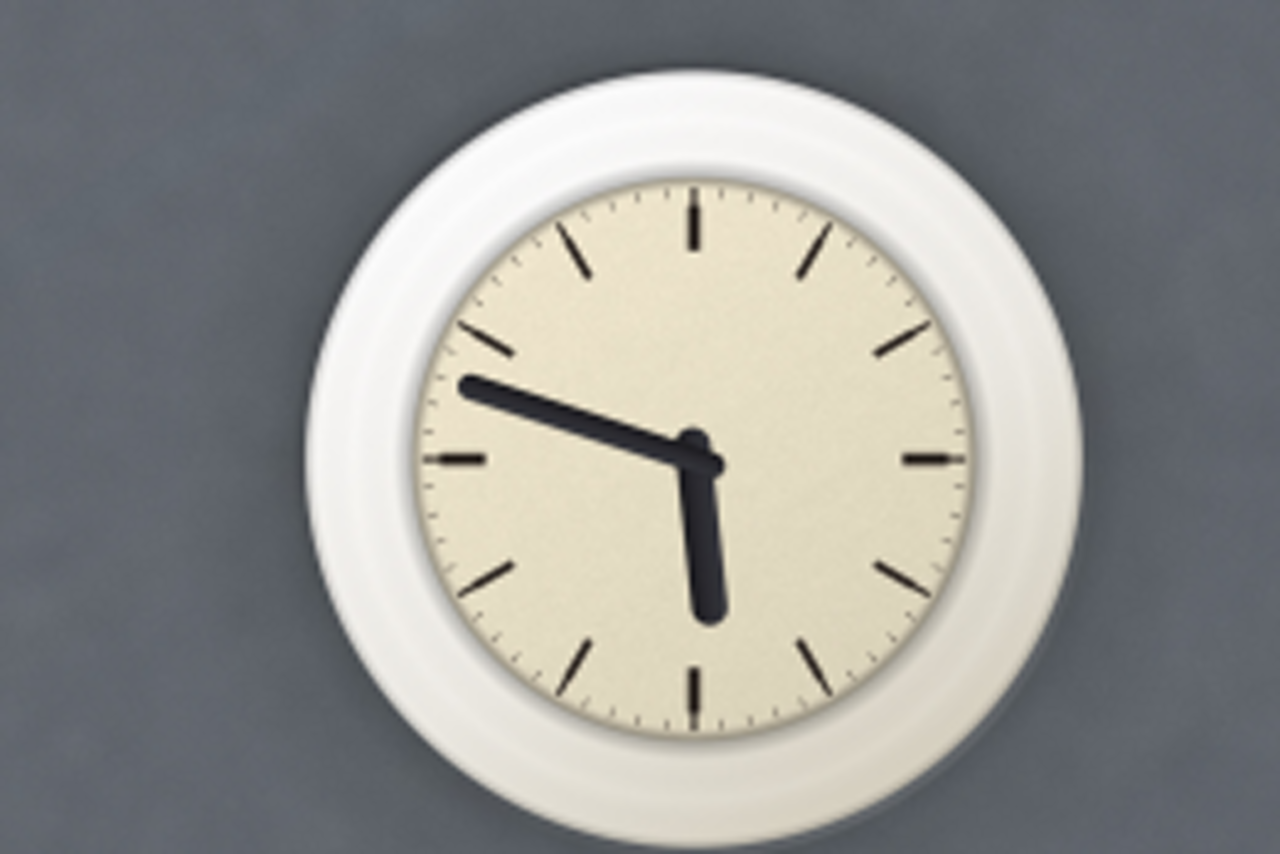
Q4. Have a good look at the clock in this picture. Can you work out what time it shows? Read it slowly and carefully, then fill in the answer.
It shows 5:48
